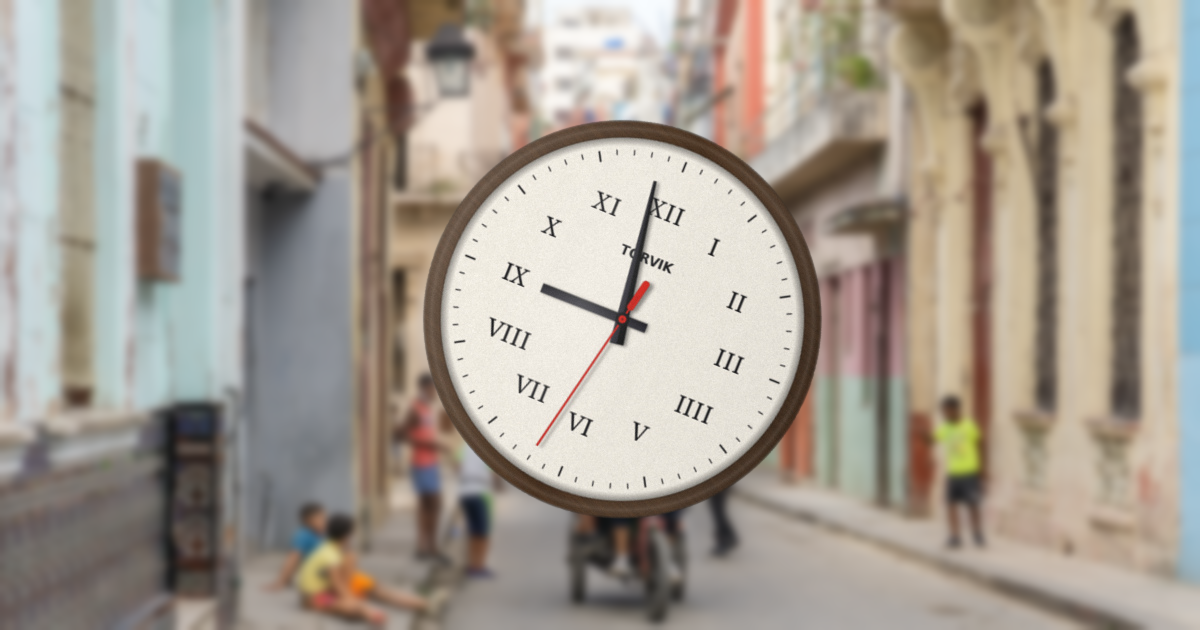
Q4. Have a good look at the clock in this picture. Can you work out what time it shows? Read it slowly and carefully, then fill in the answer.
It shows 8:58:32
